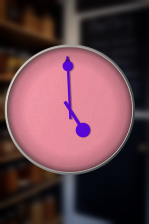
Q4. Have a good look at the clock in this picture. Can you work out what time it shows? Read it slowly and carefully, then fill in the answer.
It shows 5:00
